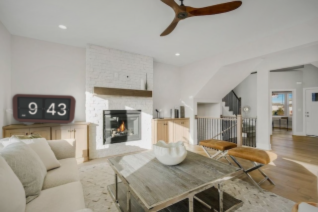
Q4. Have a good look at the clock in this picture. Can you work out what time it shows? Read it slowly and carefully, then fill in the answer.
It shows 9:43
